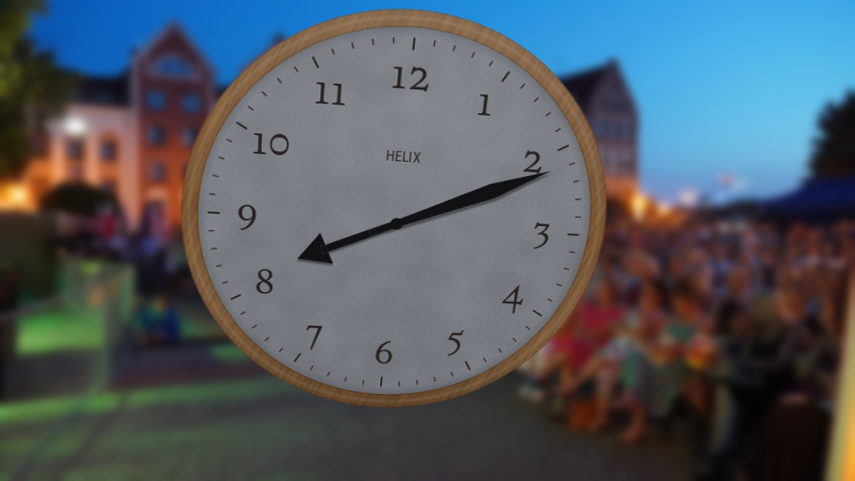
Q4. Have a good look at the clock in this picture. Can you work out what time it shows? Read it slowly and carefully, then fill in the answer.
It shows 8:11
